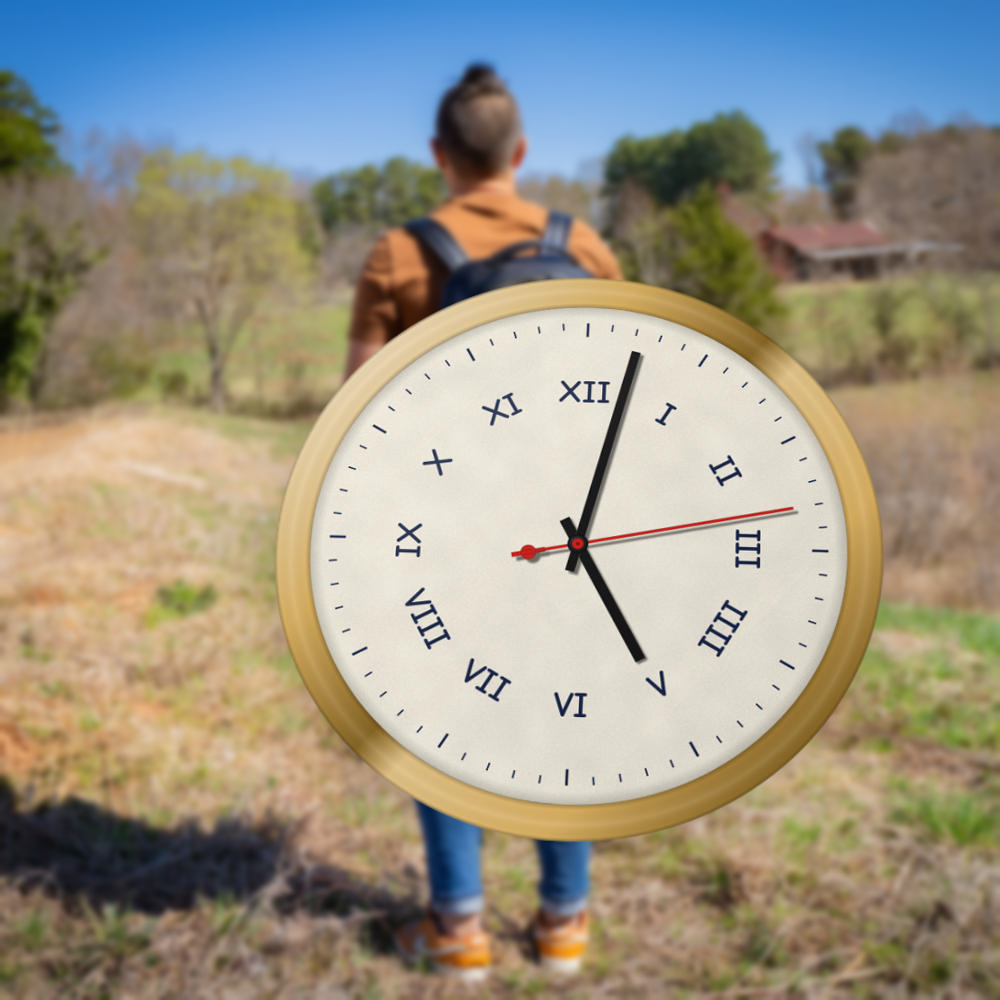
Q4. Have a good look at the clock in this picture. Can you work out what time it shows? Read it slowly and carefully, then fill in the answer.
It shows 5:02:13
